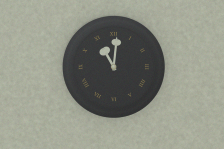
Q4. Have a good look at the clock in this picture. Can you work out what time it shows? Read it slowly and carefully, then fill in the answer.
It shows 11:01
